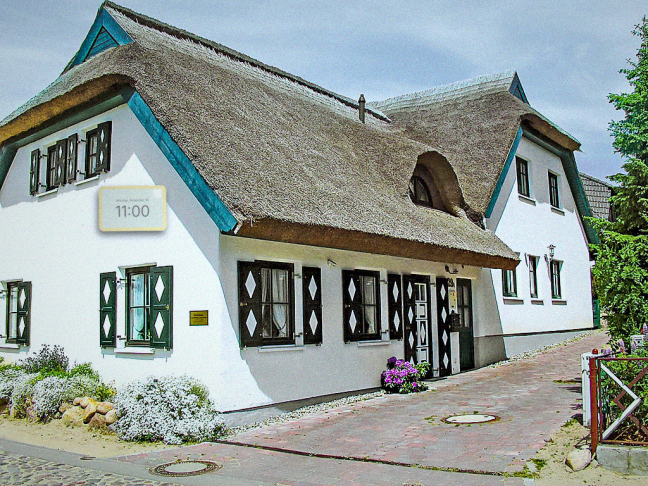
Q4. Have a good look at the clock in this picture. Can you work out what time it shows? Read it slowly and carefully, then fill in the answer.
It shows 11:00
